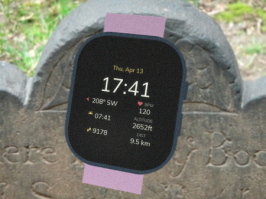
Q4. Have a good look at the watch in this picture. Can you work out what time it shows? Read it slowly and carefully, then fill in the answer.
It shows 17:41
